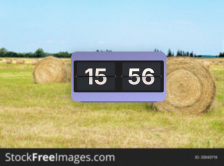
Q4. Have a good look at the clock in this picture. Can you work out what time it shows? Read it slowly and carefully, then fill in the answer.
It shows 15:56
